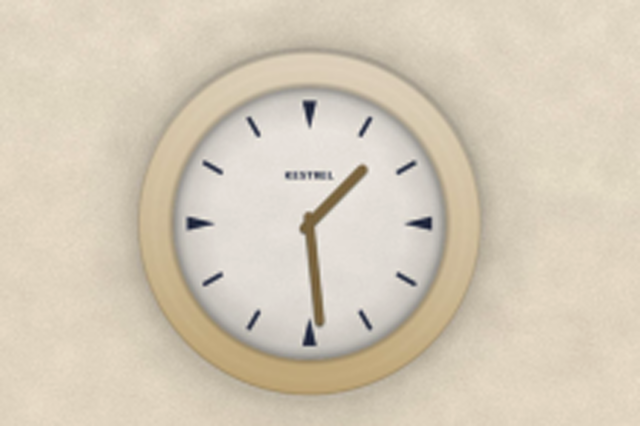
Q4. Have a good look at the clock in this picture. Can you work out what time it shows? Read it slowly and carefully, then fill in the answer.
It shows 1:29
